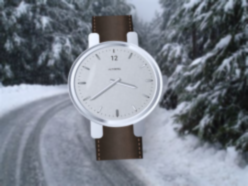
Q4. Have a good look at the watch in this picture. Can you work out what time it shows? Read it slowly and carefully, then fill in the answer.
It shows 3:39
